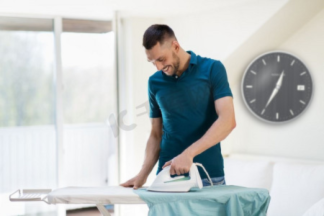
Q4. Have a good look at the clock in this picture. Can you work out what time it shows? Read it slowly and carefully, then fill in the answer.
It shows 12:35
